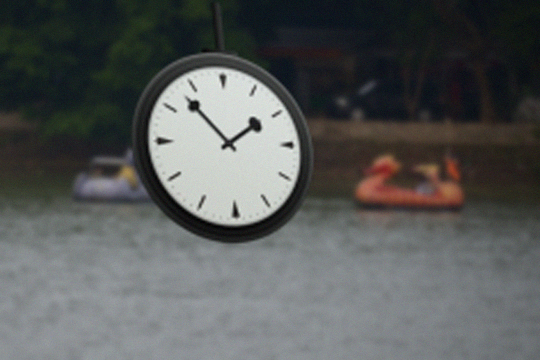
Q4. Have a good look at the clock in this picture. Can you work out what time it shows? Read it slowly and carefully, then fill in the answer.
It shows 1:53
